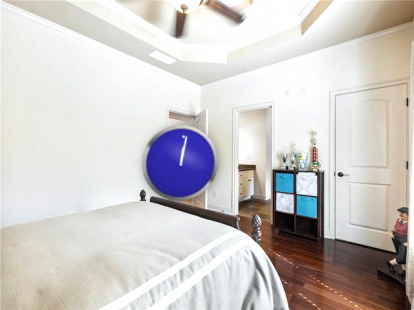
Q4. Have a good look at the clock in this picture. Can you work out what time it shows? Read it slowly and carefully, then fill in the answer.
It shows 12:01
